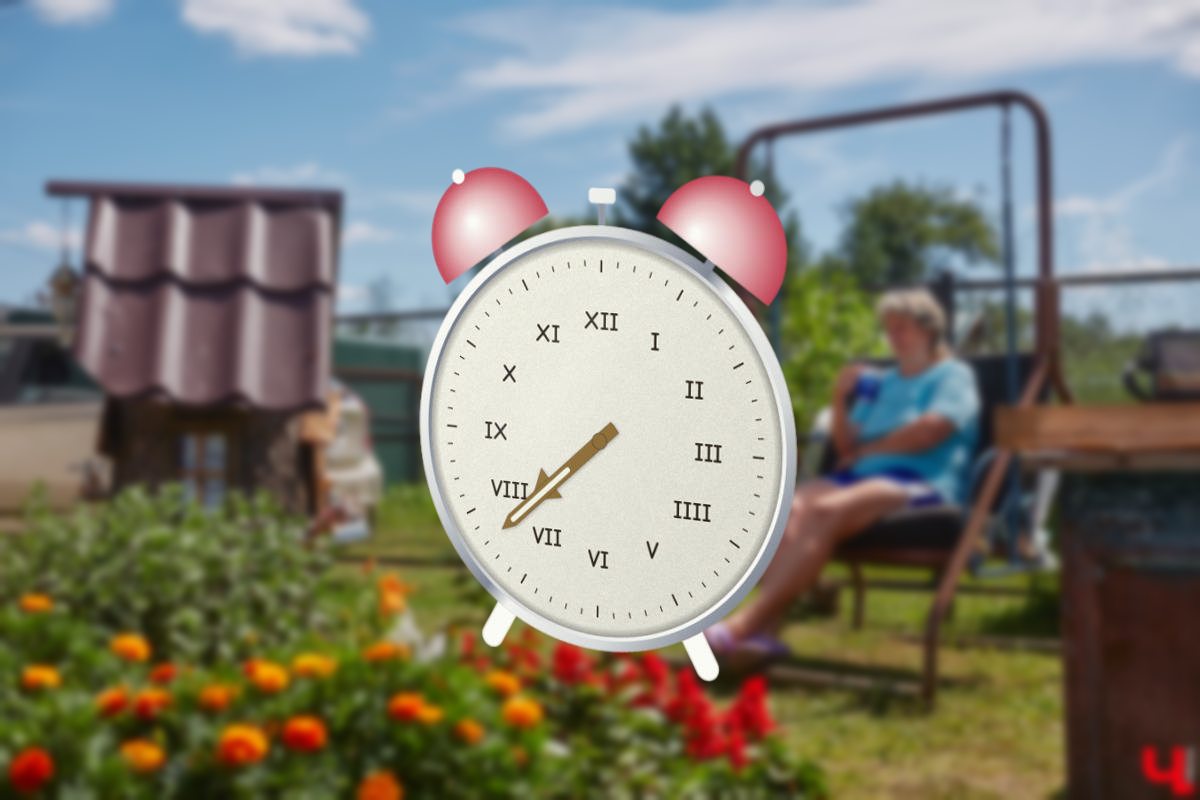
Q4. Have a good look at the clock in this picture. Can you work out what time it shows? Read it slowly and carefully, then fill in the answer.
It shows 7:38
